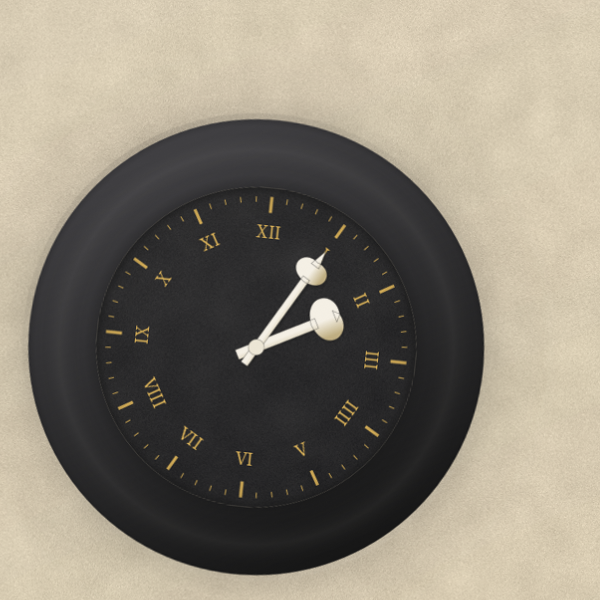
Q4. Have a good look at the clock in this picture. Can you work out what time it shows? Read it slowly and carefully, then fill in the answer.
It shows 2:05
